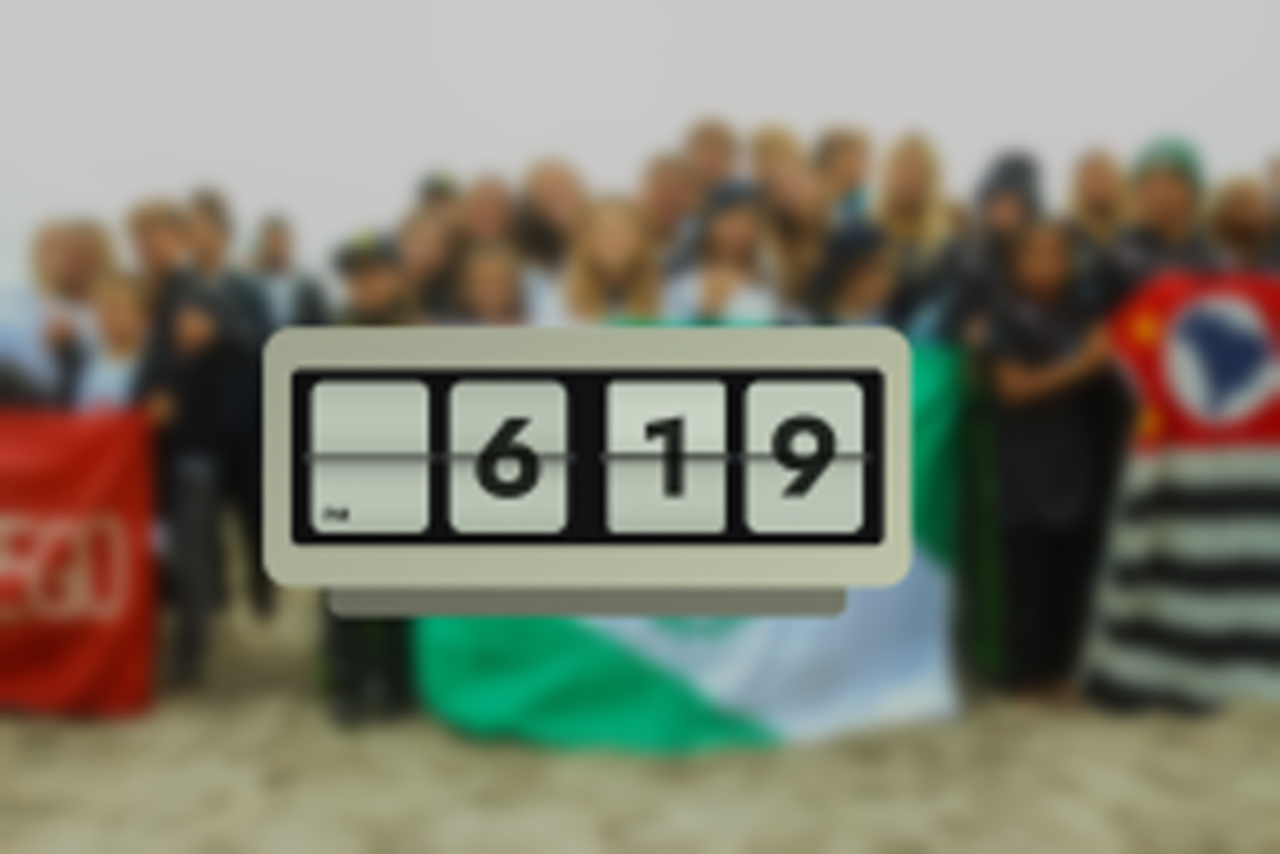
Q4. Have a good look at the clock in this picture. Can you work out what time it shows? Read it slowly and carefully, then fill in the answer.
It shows 6:19
